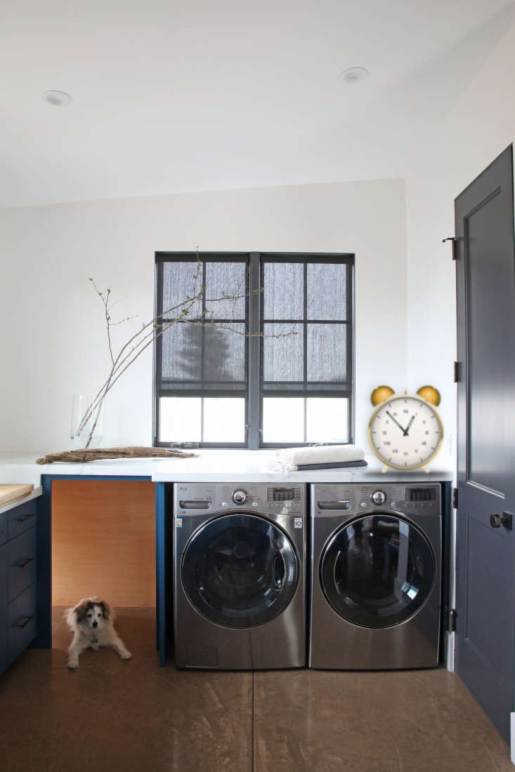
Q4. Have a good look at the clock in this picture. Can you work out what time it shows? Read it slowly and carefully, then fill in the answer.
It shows 12:53
